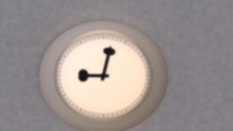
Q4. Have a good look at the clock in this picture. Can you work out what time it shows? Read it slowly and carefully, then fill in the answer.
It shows 9:02
